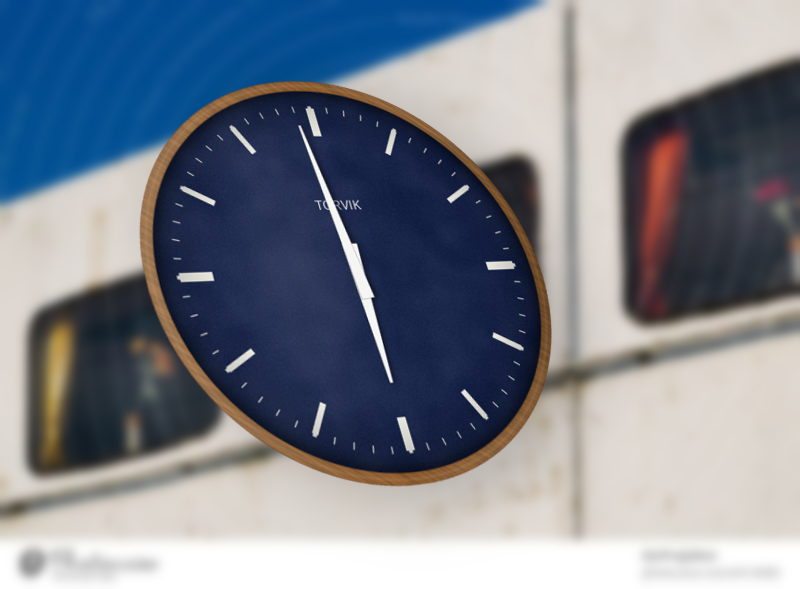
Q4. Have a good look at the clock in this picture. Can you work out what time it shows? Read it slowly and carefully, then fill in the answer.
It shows 5:59
